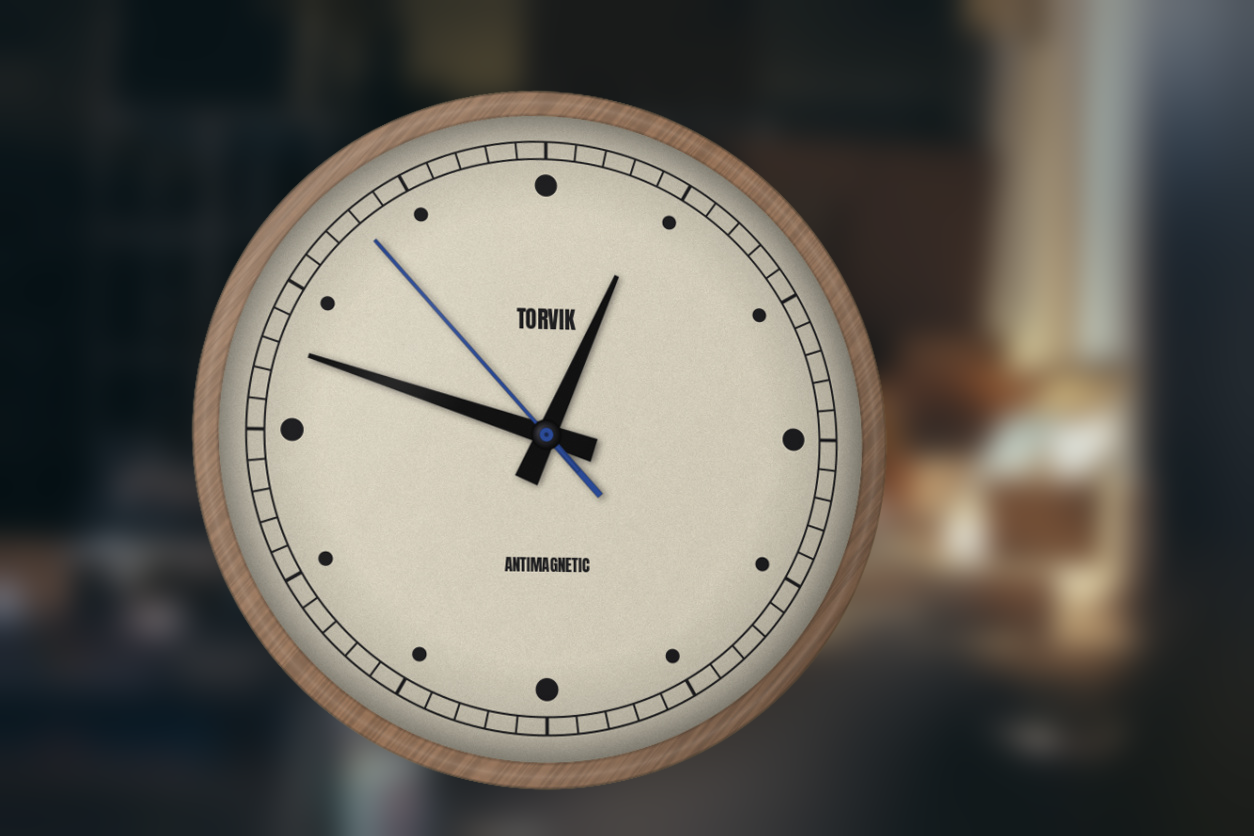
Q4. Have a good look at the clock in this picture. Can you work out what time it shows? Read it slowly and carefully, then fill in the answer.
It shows 12:47:53
